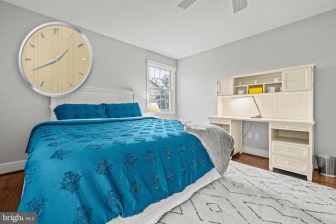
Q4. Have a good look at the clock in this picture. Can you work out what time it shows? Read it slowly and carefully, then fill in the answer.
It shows 1:41
